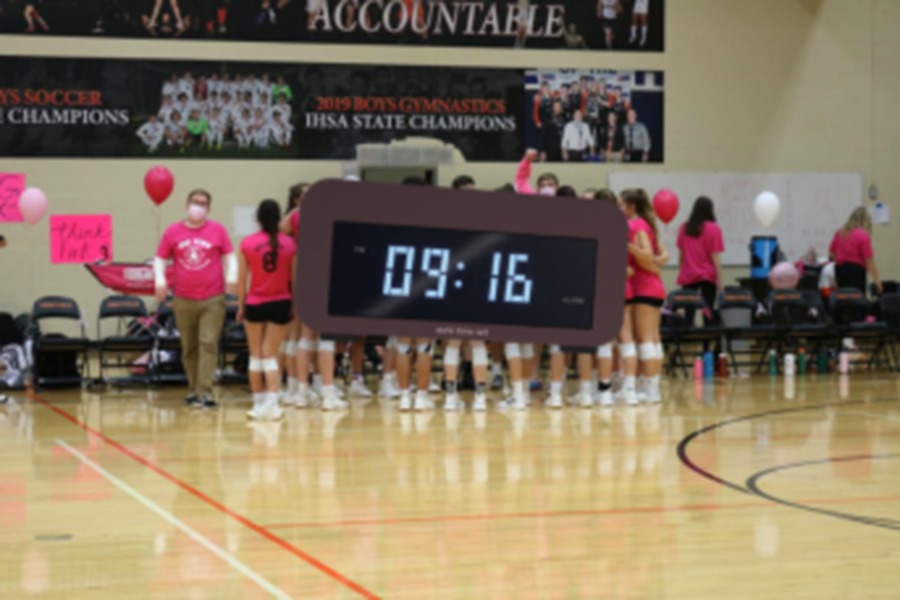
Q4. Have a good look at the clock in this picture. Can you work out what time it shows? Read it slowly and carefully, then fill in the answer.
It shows 9:16
